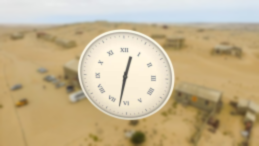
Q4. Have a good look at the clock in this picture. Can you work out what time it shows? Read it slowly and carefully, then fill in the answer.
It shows 12:32
